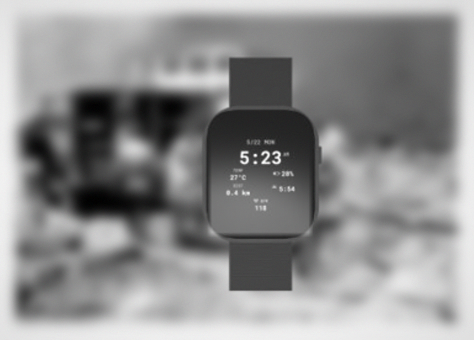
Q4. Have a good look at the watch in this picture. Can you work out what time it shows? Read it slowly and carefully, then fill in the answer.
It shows 5:23
